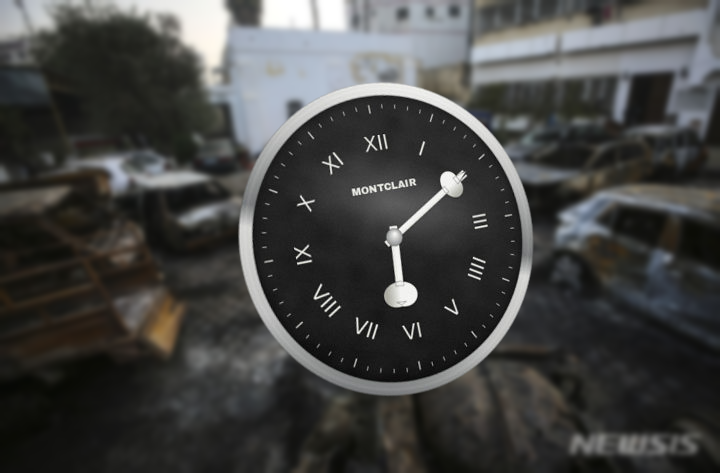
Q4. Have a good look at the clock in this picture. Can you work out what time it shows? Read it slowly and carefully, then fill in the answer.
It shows 6:10
